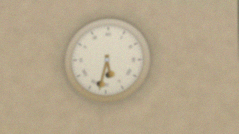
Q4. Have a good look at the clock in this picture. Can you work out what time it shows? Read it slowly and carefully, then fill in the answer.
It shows 5:32
